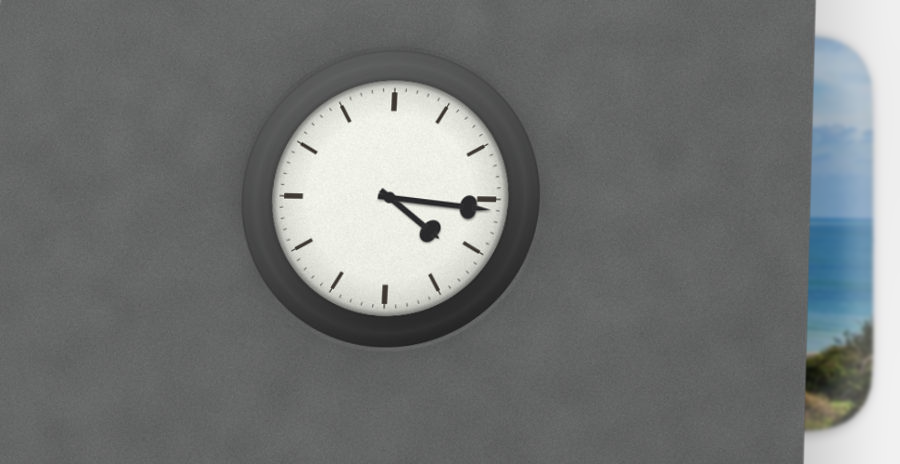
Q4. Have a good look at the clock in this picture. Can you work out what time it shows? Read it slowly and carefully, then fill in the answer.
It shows 4:16
